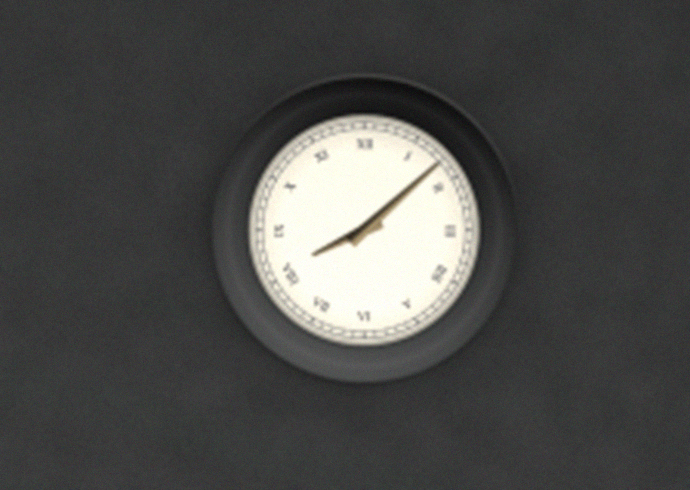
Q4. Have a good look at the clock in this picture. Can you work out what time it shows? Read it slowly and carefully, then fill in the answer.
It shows 8:08
